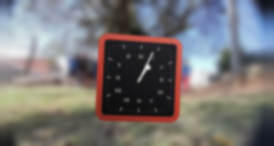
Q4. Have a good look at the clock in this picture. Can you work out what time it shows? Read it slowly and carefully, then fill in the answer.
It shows 1:04
